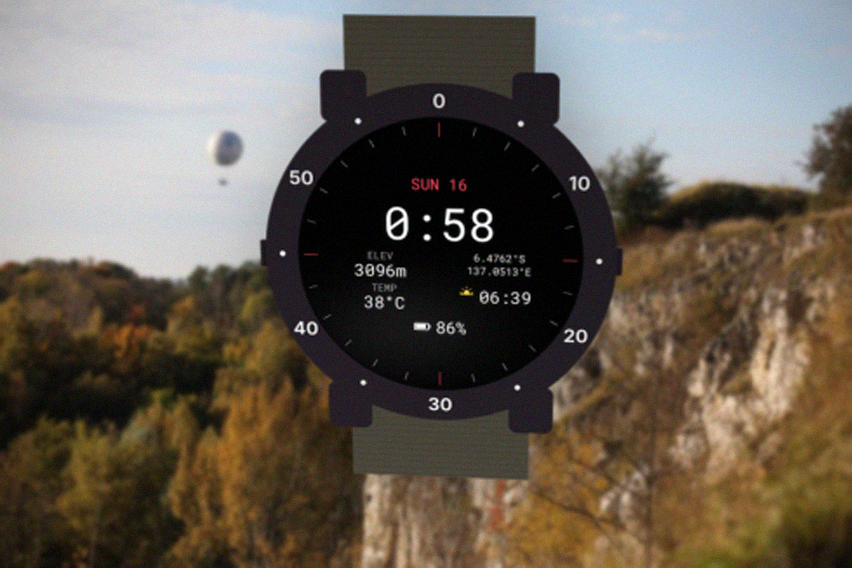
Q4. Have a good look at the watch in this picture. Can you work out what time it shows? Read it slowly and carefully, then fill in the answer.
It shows 0:58
